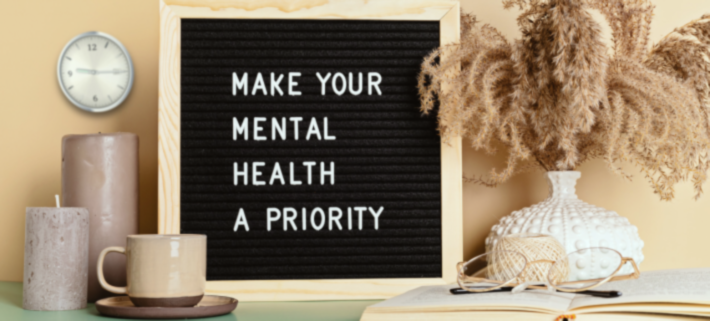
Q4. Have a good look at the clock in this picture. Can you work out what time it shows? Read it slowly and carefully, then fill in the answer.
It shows 9:15
